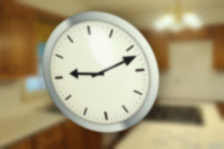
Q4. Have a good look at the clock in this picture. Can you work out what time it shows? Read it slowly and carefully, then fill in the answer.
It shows 9:12
